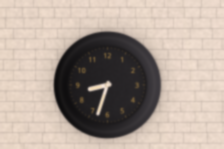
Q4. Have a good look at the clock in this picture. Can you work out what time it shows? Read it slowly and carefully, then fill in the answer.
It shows 8:33
